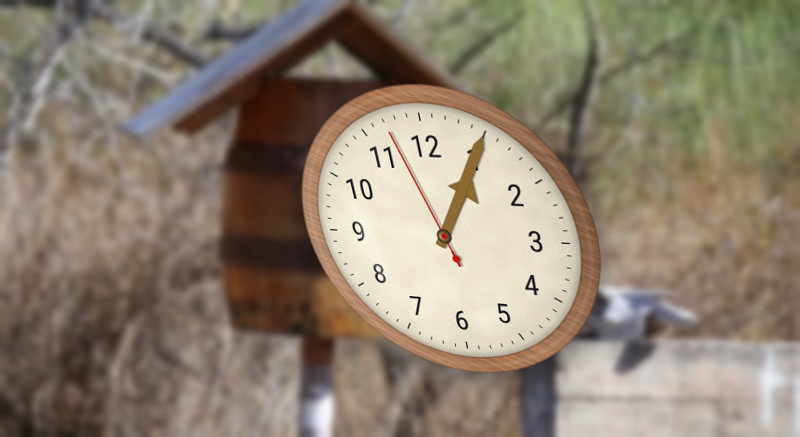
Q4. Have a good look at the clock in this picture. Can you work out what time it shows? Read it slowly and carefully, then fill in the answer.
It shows 1:04:57
